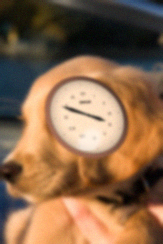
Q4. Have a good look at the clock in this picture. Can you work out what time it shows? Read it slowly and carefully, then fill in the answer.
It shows 3:49
